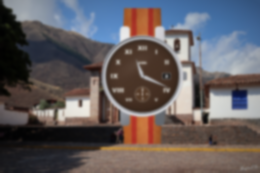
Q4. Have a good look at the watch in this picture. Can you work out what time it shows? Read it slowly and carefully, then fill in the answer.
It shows 11:19
